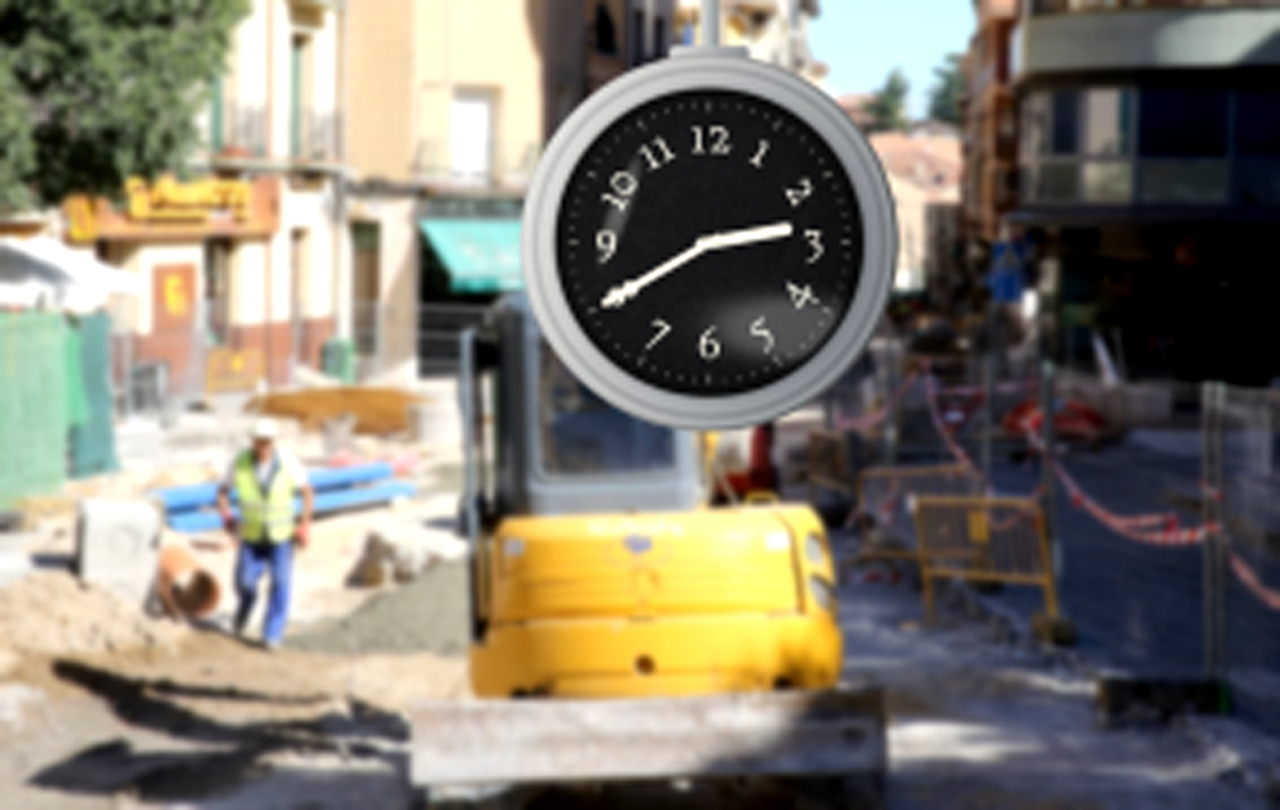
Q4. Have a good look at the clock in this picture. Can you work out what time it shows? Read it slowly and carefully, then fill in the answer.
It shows 2:40
